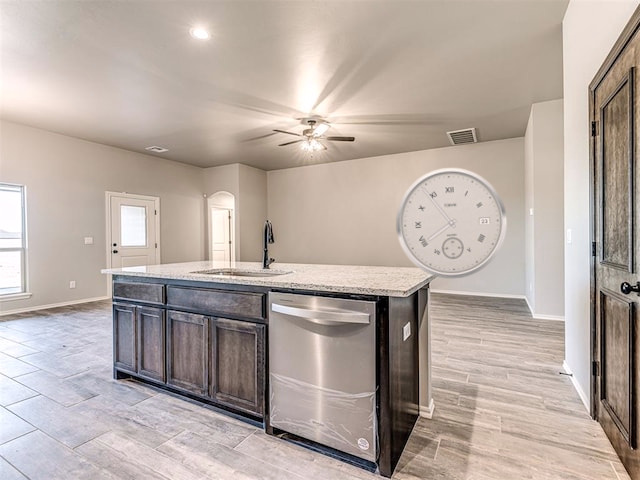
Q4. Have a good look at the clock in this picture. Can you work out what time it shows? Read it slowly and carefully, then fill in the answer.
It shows 7:54
